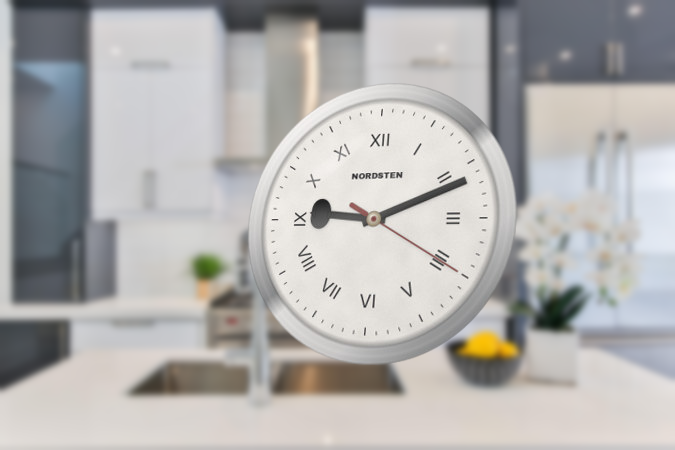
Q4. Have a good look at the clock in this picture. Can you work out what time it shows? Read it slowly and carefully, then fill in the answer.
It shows 9:11:20
